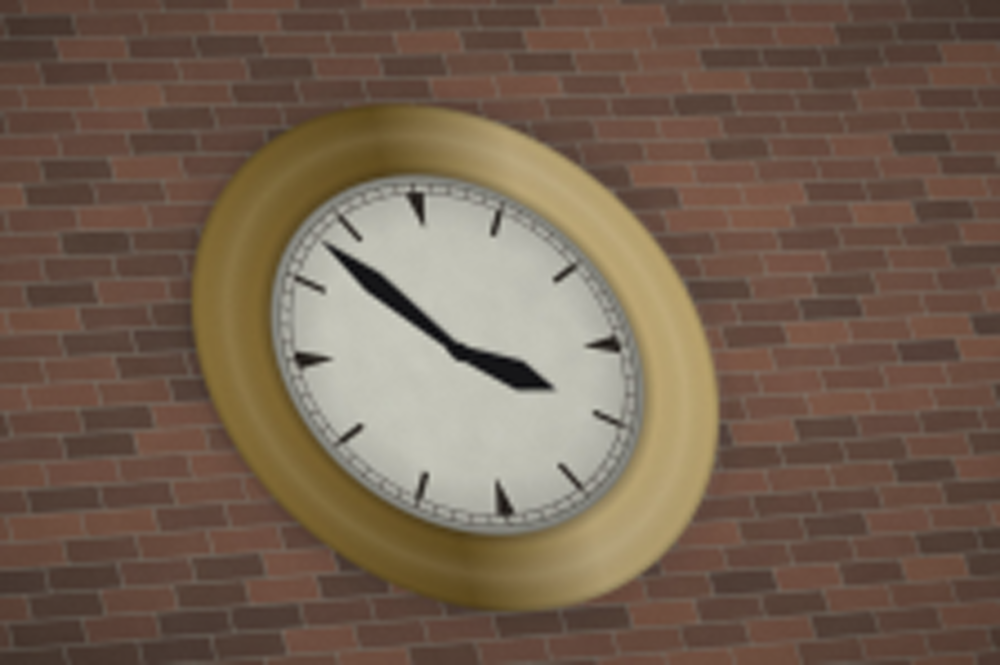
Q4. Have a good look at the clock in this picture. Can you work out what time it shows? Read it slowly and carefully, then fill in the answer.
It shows 3:53
